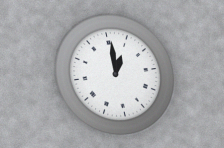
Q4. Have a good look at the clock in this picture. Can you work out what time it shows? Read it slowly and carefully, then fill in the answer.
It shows 1:01
